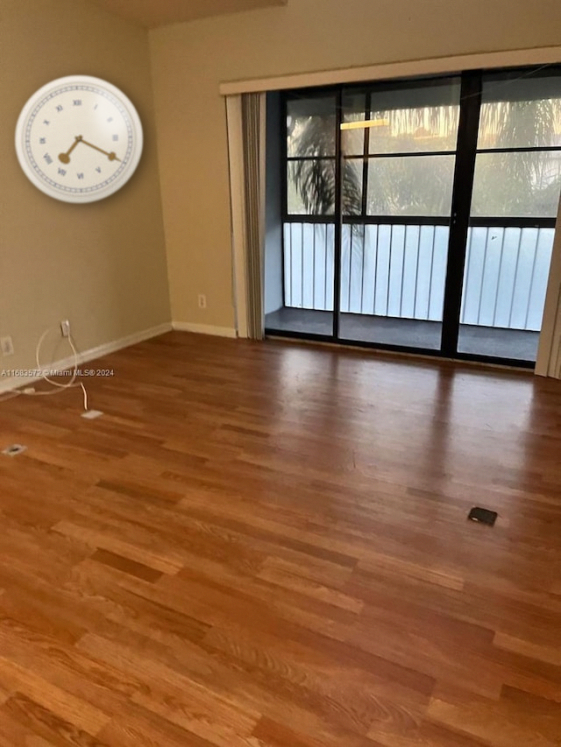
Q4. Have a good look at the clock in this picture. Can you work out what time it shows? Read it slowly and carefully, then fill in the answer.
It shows 7:20
